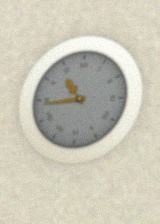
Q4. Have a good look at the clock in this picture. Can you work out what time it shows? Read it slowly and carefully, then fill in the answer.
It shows 10:44
